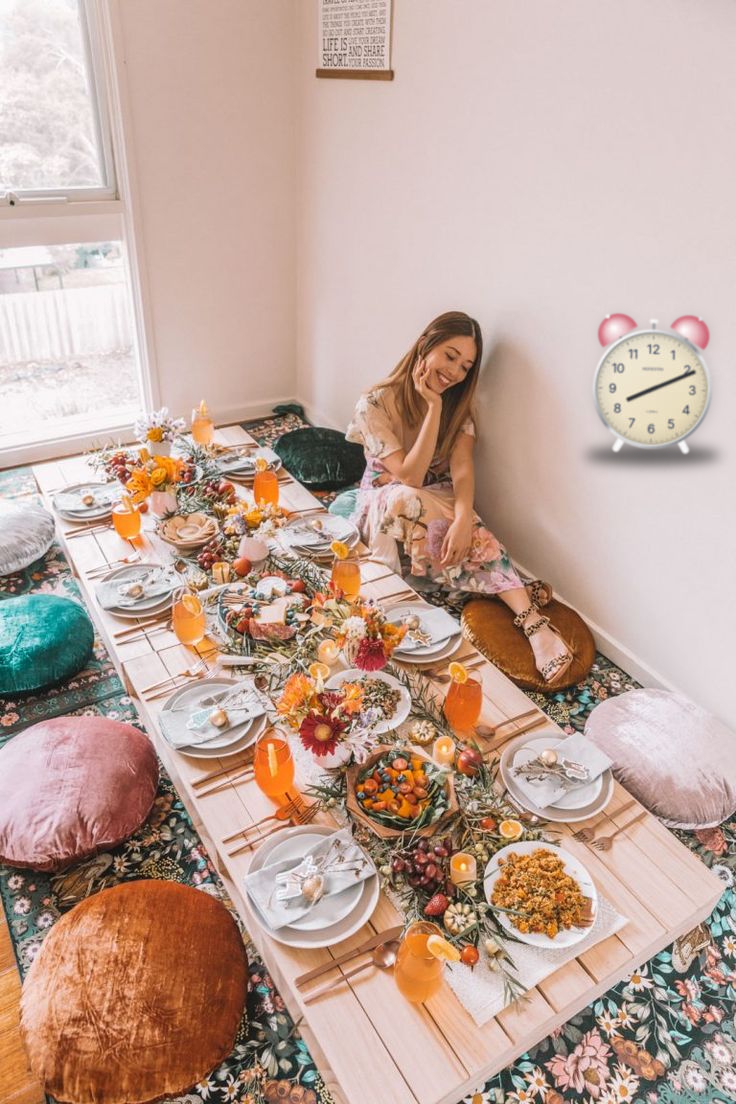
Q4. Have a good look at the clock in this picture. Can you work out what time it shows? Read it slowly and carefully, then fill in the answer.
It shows 8:11
